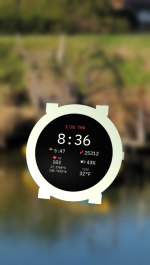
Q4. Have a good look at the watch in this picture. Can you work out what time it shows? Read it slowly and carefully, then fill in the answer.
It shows 8:36
